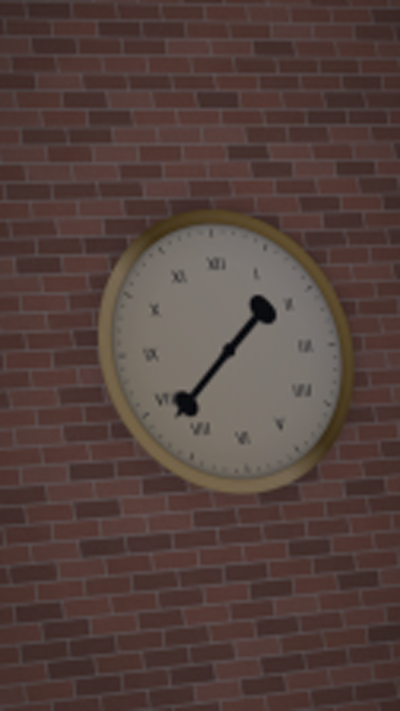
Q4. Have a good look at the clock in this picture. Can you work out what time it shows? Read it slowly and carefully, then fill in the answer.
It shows 1:38
